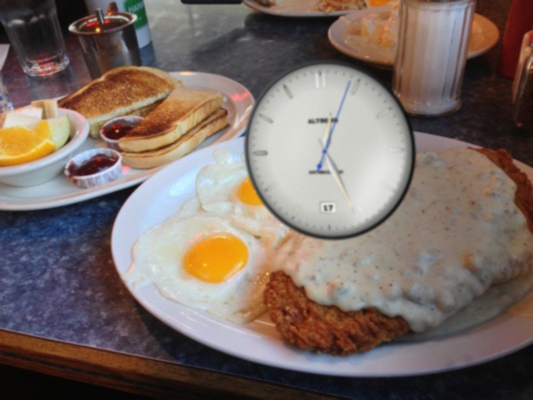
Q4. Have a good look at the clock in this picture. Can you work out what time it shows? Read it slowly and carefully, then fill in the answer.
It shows 12:26:04
